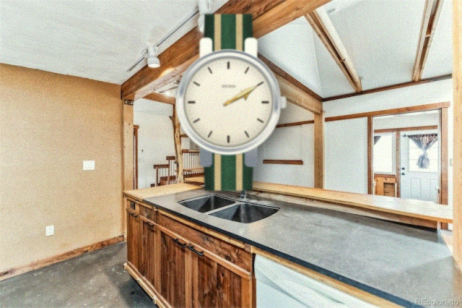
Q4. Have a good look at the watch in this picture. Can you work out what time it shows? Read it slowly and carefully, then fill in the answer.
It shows 2:10
